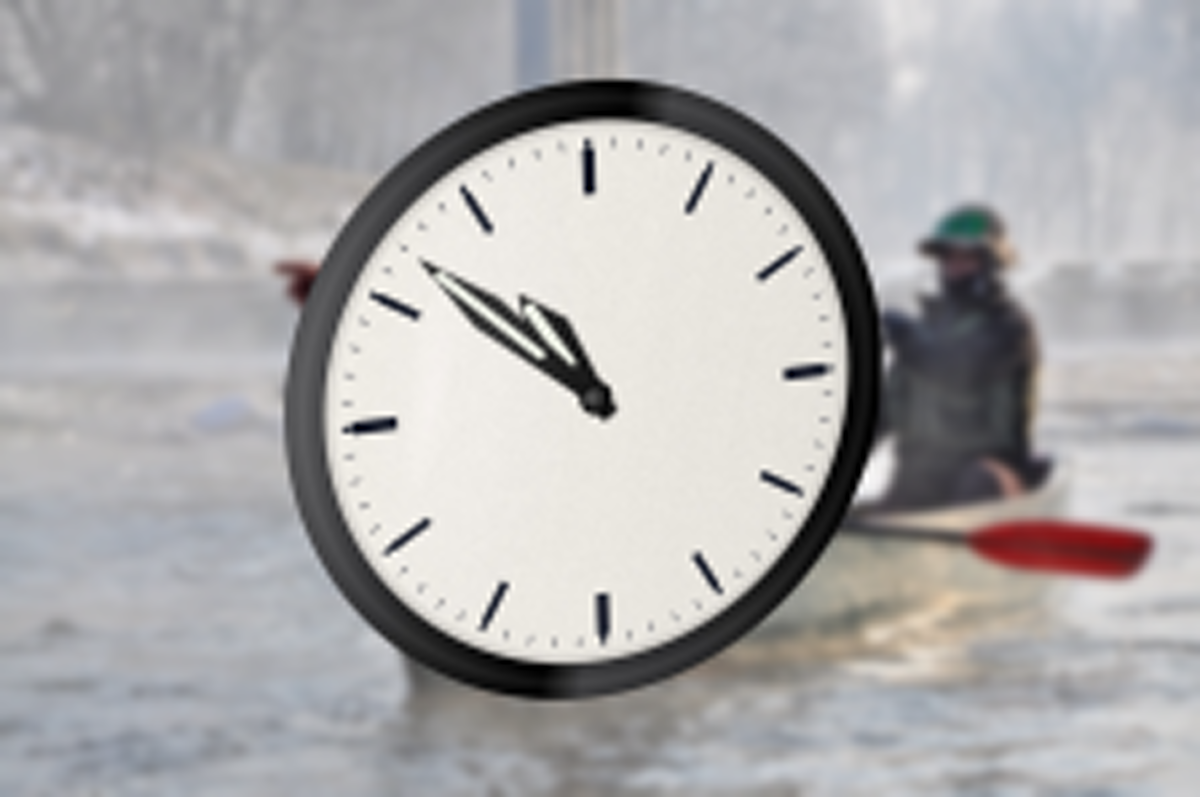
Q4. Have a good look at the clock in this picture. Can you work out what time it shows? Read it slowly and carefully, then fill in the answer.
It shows 10:52
